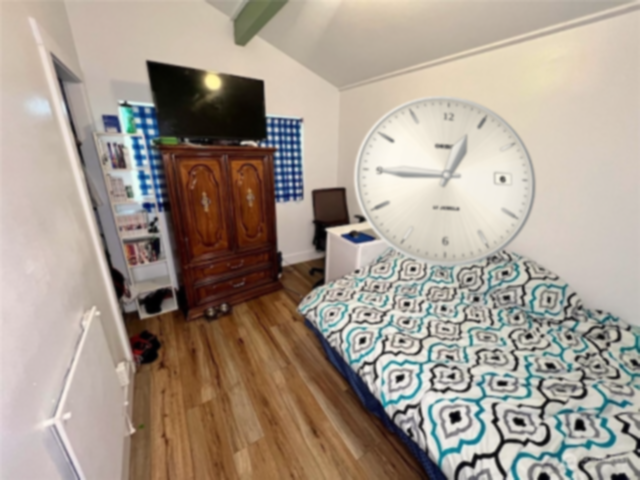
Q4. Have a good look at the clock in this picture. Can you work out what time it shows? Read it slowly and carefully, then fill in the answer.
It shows 12:45
